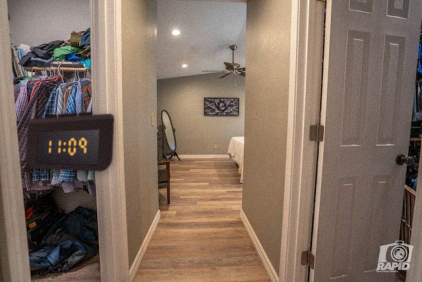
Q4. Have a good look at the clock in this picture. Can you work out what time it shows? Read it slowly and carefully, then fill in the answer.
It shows 11:09
